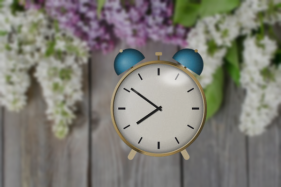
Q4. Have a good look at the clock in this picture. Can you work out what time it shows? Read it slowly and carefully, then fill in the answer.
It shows 7:51
